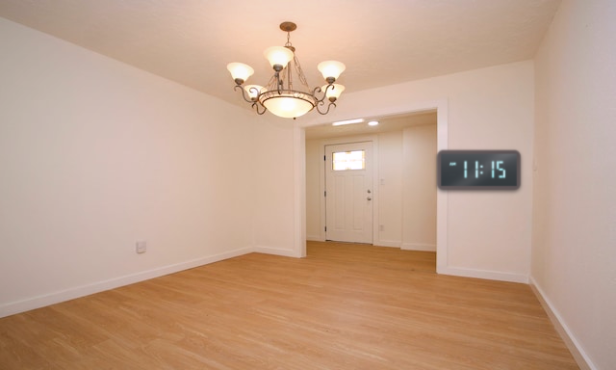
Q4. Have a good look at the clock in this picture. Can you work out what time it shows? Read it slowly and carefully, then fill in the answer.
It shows 11:15
